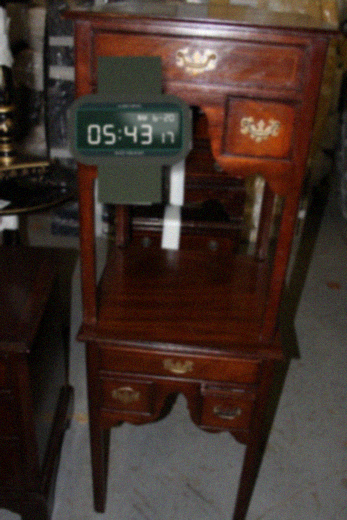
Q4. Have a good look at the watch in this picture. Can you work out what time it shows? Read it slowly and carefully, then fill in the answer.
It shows 5:43:17
